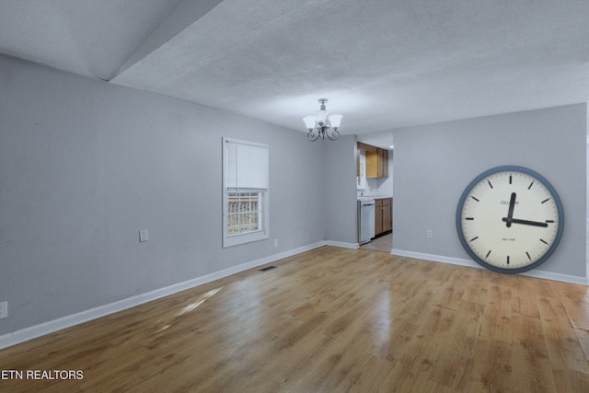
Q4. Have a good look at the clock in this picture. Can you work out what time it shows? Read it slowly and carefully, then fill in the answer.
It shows 12:16
